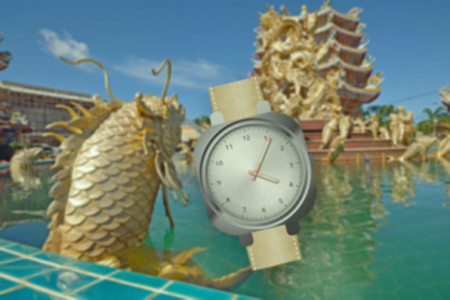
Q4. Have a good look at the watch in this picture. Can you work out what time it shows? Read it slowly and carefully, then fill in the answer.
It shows 4:06
